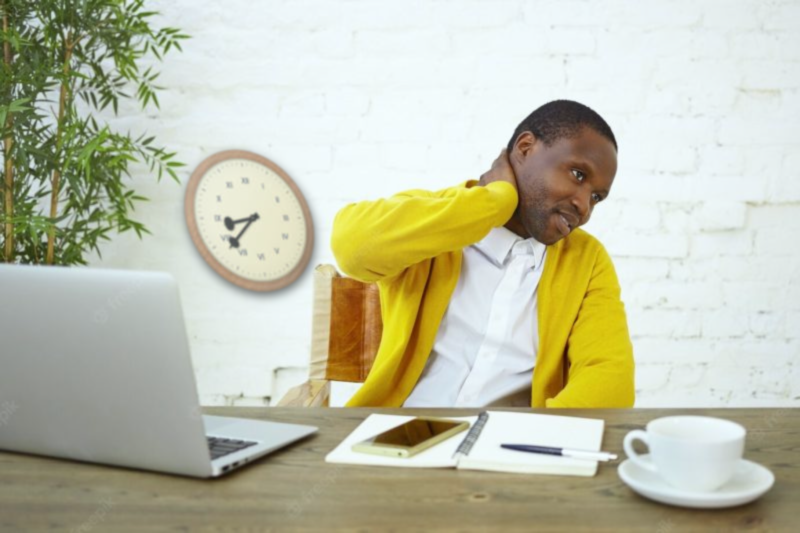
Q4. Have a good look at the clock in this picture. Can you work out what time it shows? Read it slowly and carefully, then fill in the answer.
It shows 8:38
